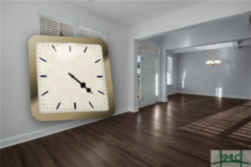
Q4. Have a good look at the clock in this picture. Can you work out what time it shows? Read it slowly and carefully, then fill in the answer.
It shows 4:22
